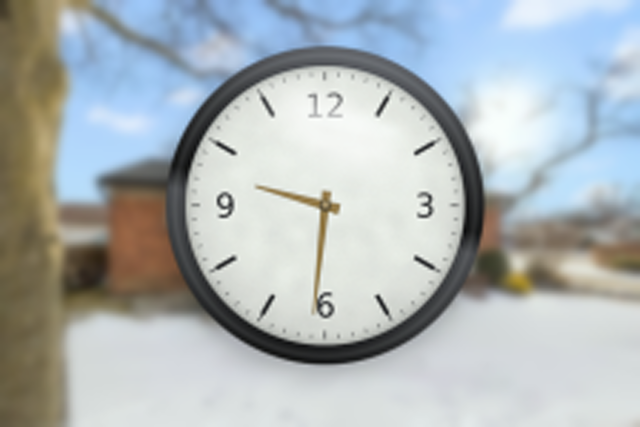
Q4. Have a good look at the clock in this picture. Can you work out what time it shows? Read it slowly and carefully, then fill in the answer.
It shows 9:31
